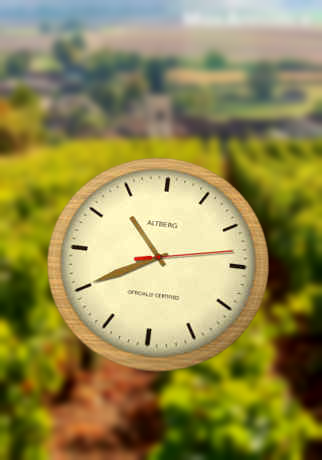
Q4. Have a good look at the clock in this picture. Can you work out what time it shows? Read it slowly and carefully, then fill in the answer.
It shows 10:40:13
